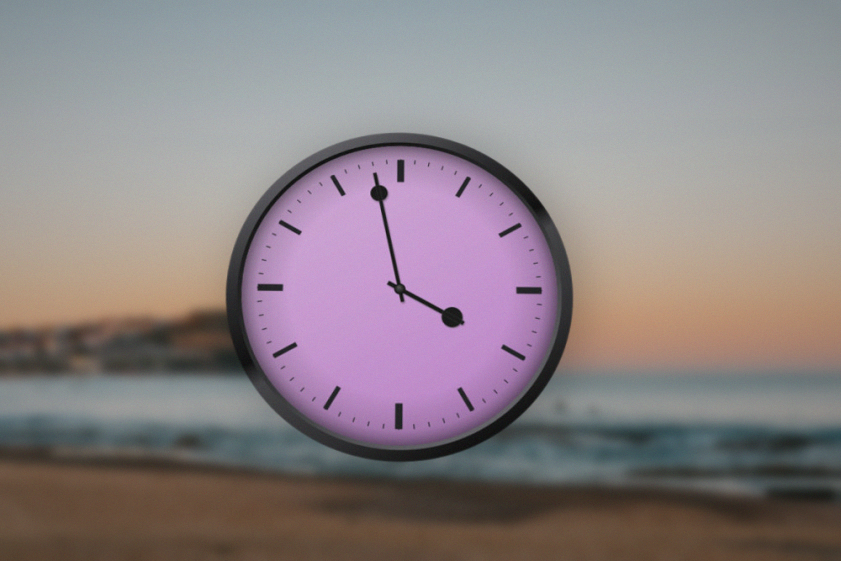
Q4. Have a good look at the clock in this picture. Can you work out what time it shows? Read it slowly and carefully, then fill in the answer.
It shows 3:58
